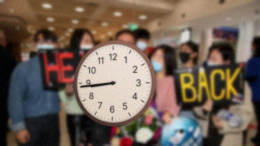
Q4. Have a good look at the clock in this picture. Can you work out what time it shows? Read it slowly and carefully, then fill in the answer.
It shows 8:44
